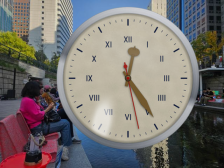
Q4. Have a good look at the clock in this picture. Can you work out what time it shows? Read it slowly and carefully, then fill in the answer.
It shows 12:24:28
